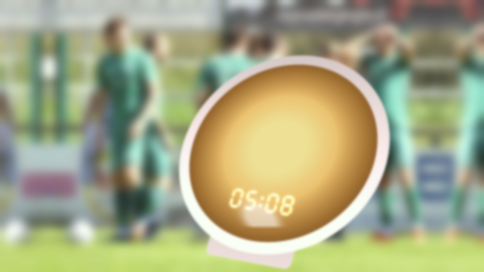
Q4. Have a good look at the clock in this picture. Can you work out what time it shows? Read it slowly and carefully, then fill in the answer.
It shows 5:08
